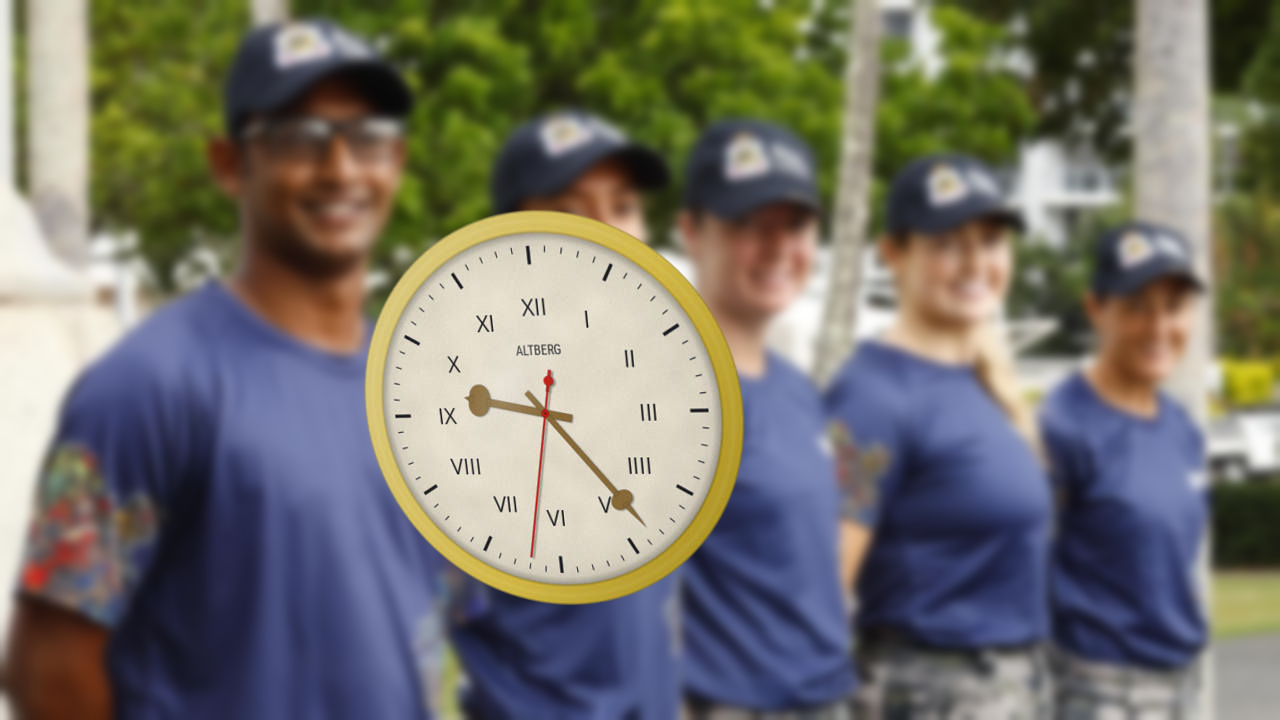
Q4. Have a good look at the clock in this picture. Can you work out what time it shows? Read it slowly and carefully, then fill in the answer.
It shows 9:23:32
